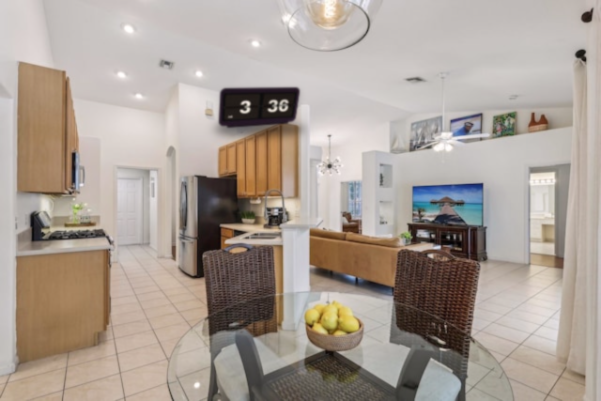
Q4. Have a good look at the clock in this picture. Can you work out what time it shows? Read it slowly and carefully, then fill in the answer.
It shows 3:36
